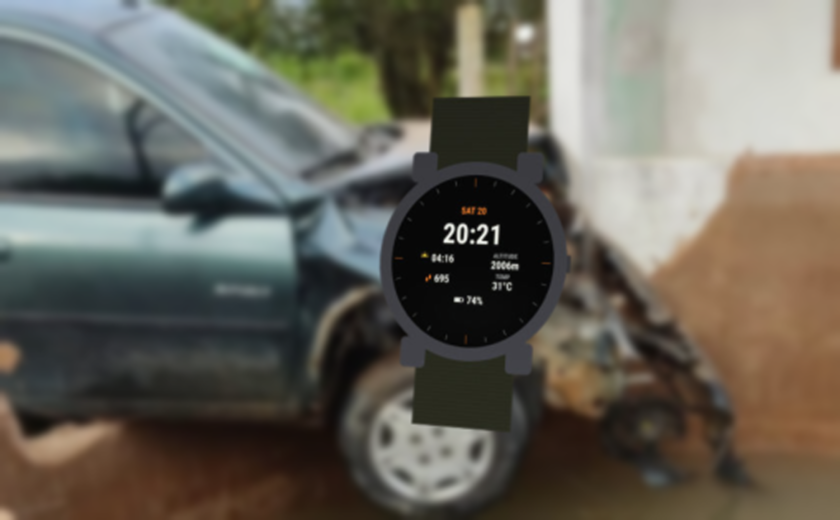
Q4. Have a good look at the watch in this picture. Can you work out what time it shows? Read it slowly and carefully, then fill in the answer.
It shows 20:21
